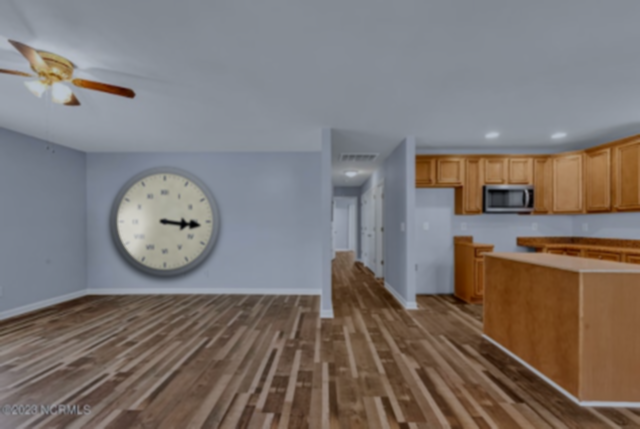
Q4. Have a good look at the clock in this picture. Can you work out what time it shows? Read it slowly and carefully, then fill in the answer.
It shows 3:16
